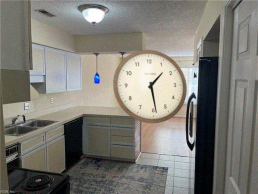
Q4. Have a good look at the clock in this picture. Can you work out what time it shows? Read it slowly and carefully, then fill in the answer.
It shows 1:29
